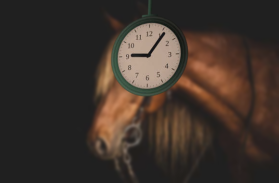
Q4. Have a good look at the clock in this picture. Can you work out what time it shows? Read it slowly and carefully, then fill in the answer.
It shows 9:06
